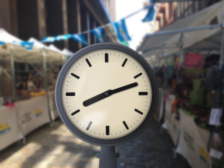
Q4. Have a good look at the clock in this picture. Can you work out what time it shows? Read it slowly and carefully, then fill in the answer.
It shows 8:12
